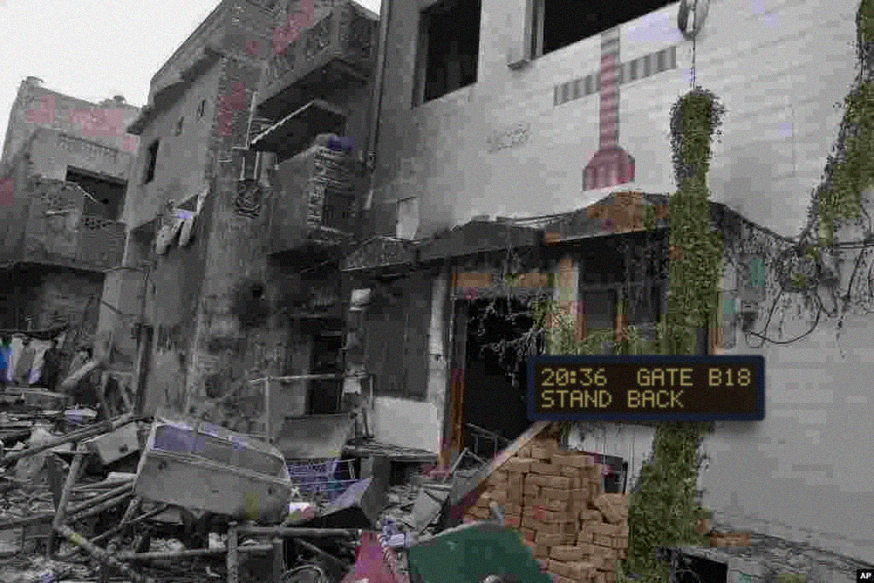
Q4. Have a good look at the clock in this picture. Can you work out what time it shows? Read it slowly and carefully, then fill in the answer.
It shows 20:36
